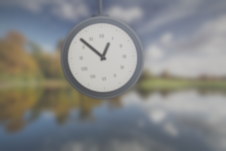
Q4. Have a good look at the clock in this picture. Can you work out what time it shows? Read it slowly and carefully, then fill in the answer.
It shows 12:52
